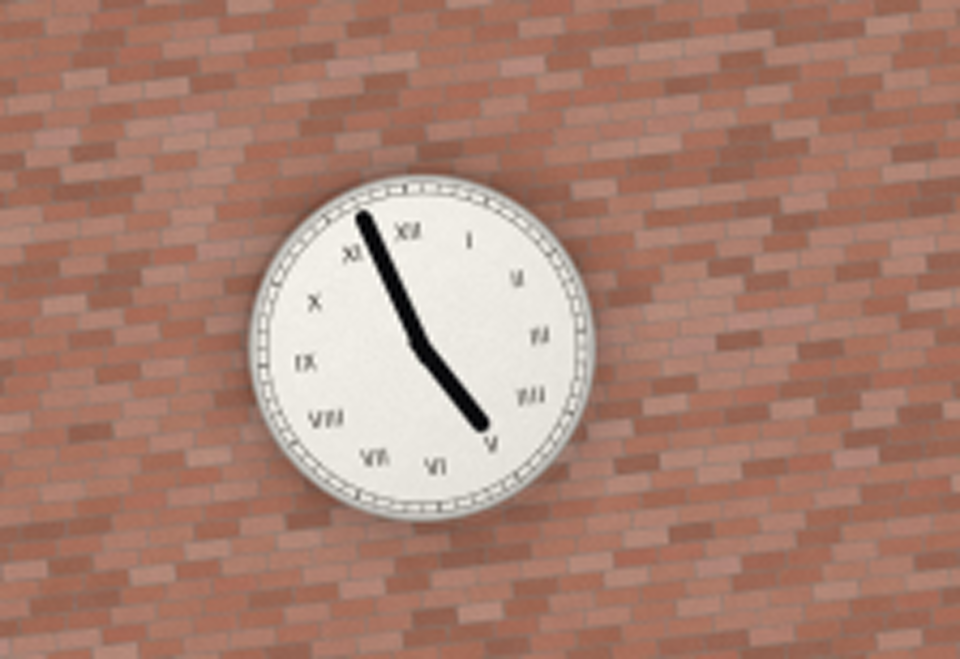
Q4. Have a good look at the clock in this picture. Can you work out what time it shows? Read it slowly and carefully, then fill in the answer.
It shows 4:57
